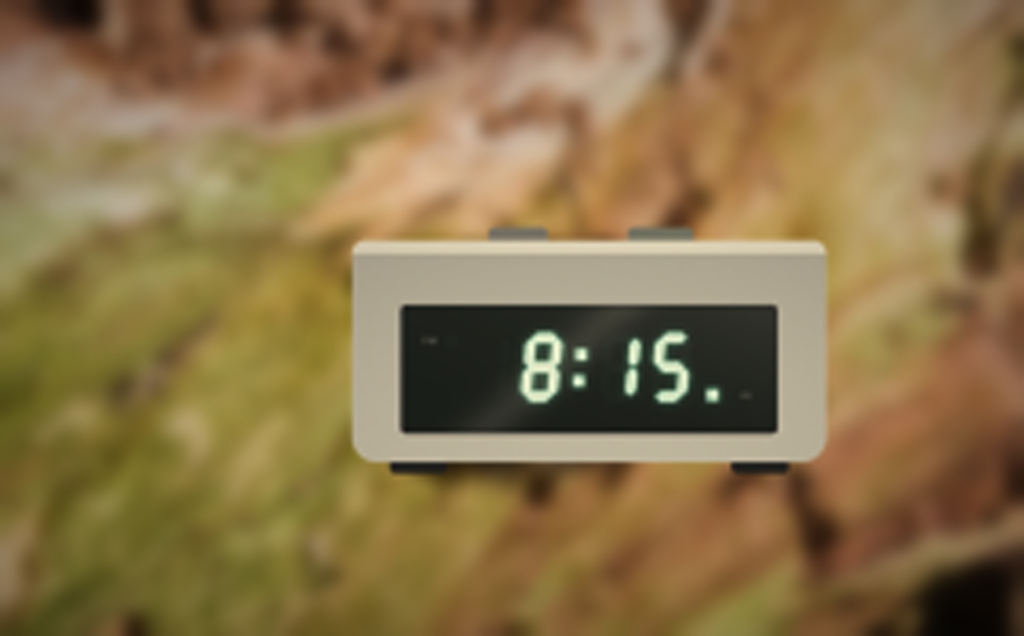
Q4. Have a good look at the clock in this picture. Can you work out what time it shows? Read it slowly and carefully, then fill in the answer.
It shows 8:15
